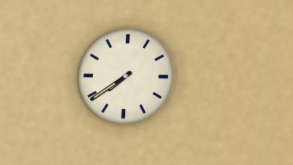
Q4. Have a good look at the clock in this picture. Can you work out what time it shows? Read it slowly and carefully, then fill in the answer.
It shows 7:39
